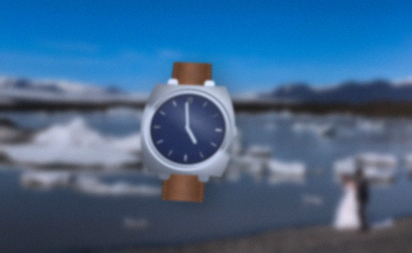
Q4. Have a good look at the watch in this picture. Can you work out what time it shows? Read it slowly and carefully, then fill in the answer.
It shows 4:59
